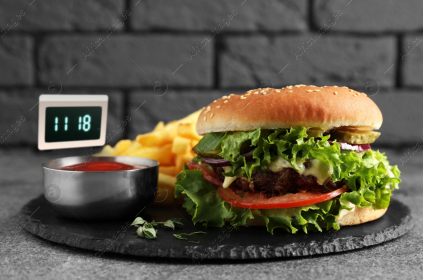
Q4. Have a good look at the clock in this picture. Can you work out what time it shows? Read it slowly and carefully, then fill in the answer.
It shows 11:18
